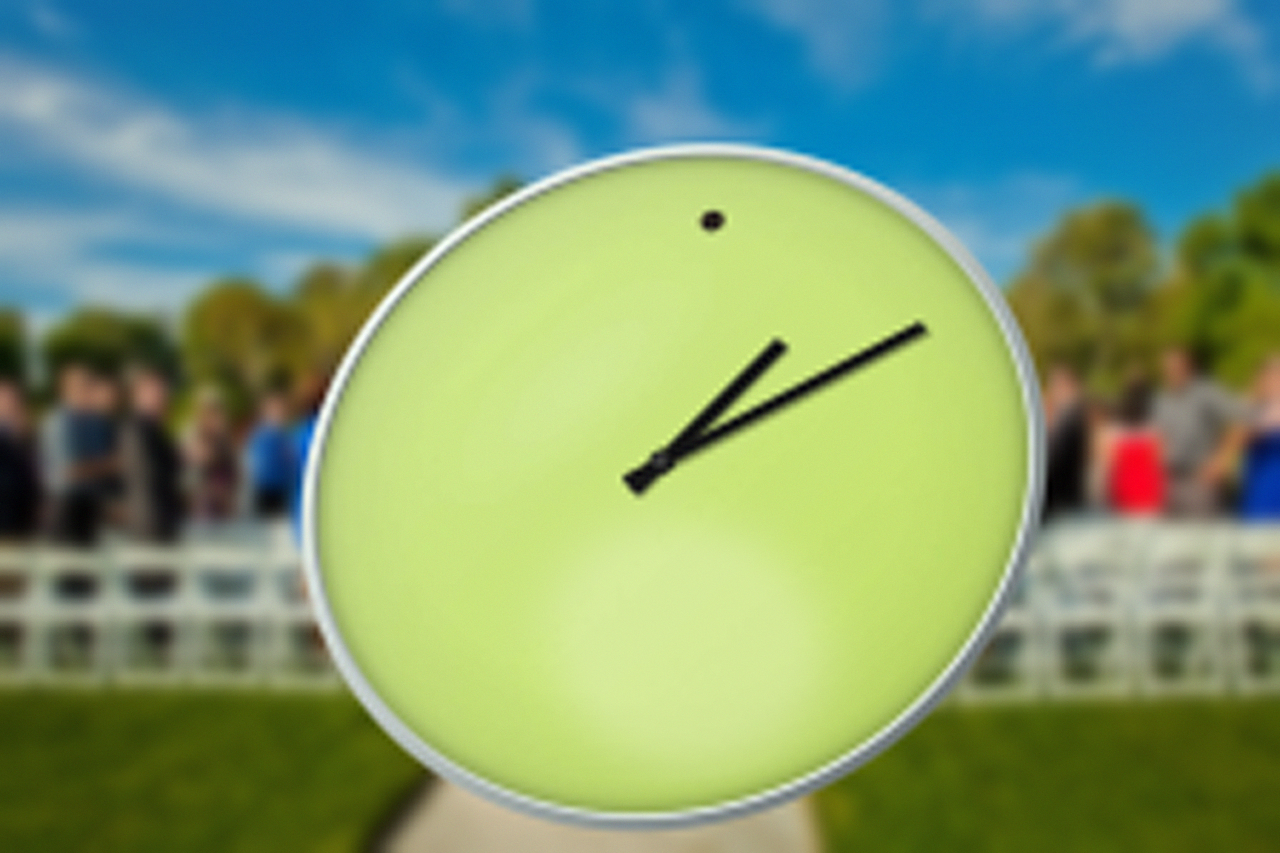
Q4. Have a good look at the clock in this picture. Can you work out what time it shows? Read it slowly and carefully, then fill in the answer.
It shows 1:09
